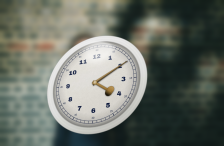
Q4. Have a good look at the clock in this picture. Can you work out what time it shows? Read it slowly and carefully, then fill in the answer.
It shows 4:10
